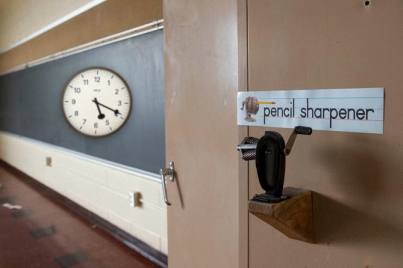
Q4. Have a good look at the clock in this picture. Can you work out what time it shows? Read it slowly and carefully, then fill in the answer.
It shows 5:19
